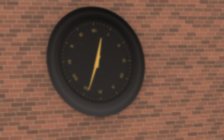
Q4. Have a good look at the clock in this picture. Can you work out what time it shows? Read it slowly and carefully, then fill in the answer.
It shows 12:34
